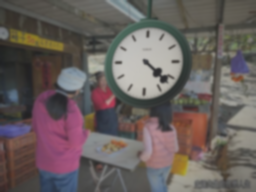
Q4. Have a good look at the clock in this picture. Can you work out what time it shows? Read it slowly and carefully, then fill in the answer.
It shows 4:22
